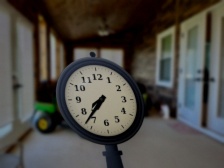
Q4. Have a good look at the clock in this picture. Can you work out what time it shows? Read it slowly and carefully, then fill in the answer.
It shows 7:37
